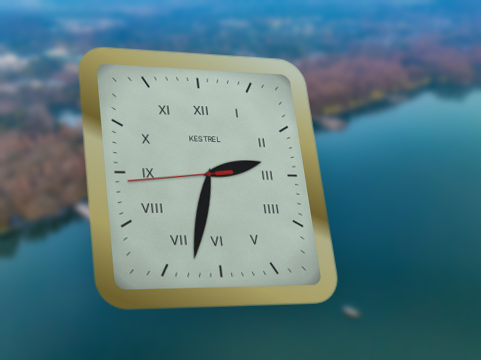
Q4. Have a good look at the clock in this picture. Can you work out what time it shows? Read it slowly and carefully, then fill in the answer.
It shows 2:32:44
